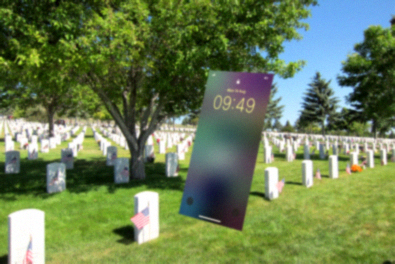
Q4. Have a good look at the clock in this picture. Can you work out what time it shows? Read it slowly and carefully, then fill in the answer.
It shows 9:49
